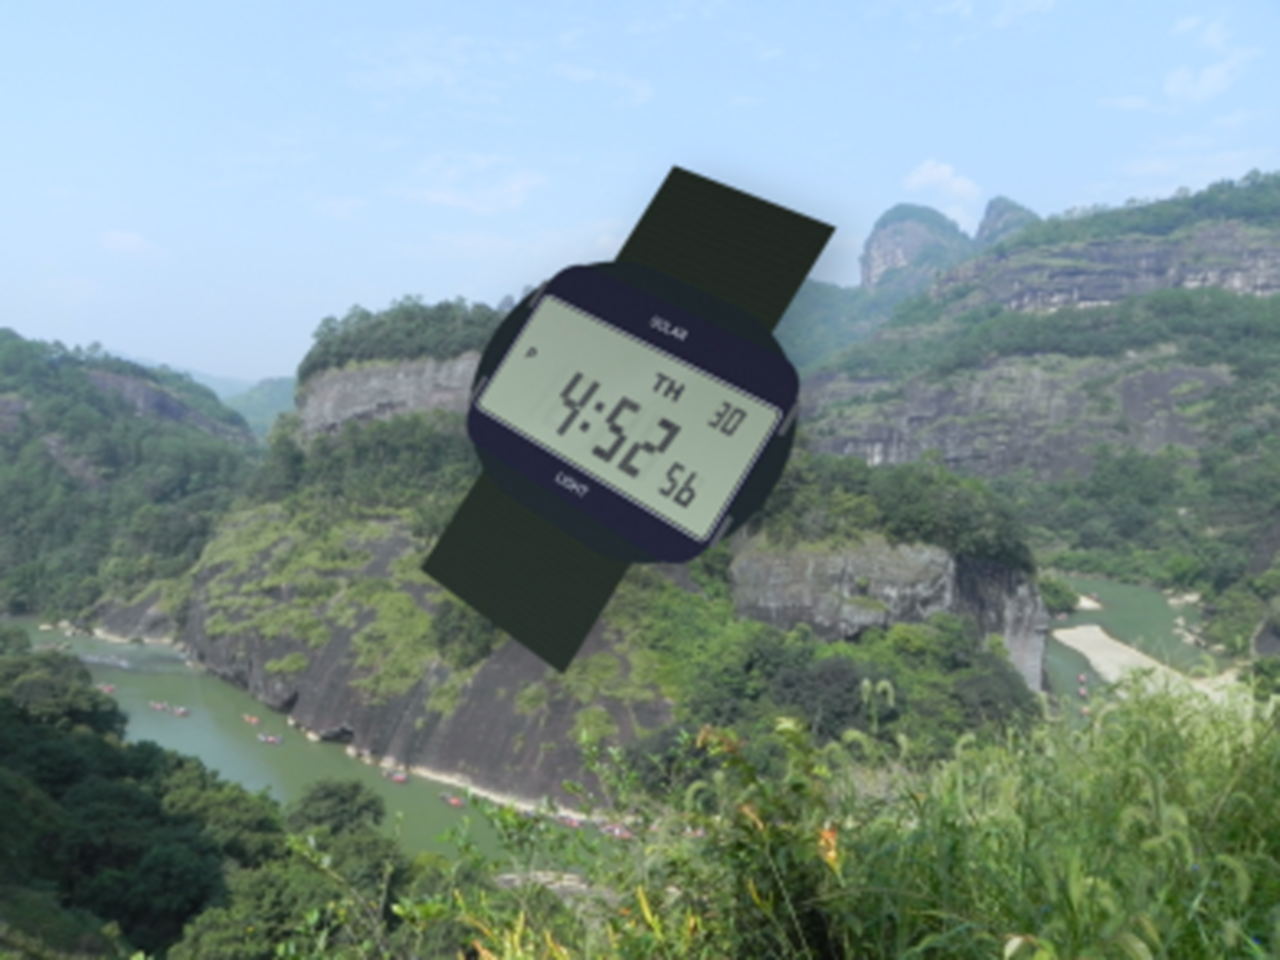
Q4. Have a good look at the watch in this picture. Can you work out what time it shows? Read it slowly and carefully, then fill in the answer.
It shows 4:52:56
